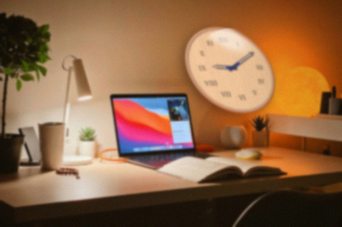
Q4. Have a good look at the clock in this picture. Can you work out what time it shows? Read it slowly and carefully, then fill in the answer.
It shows 9:10
